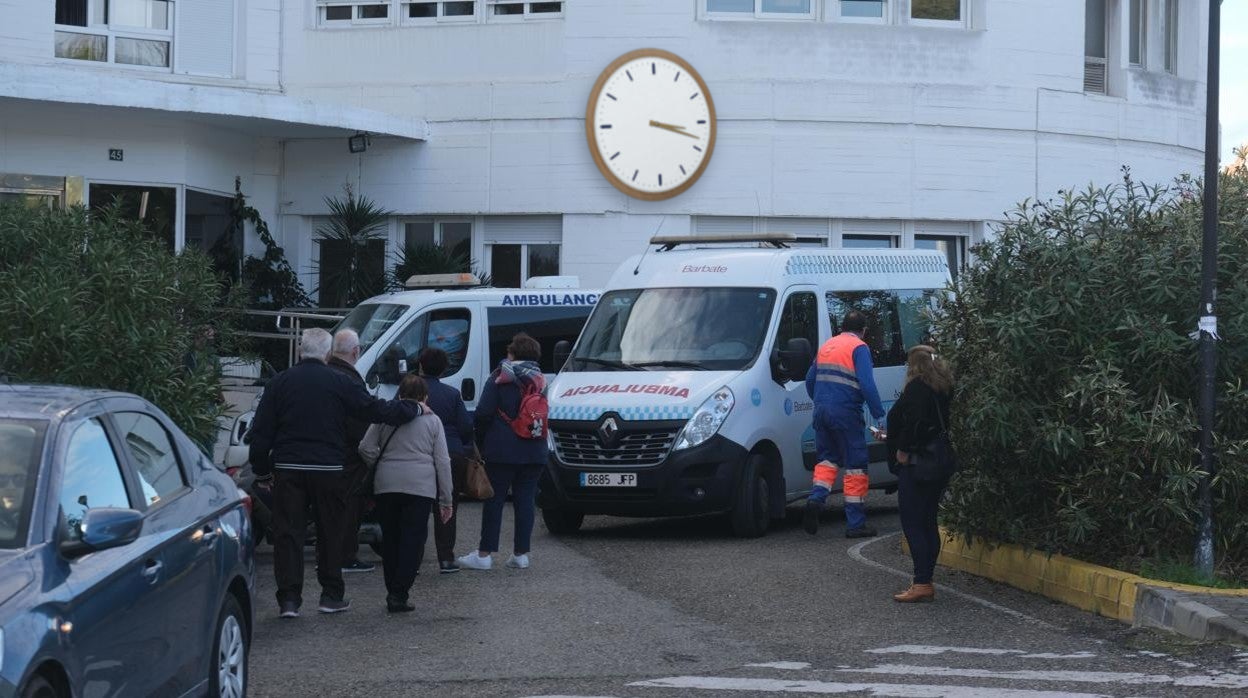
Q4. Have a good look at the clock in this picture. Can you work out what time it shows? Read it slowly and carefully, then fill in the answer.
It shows 3:18
